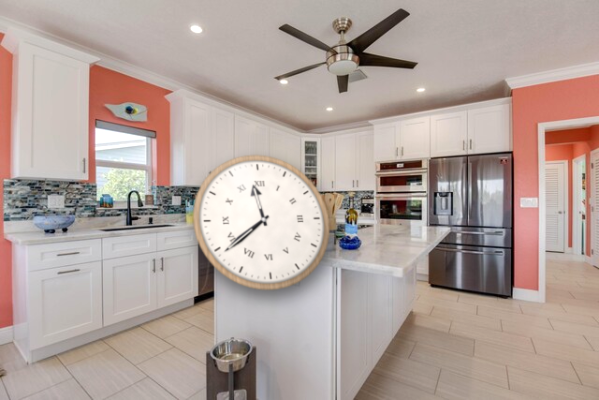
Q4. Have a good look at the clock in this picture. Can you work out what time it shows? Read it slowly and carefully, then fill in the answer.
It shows 11:39
